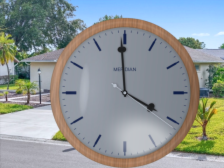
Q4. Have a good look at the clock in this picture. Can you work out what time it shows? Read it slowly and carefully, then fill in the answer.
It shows 3:59:21
